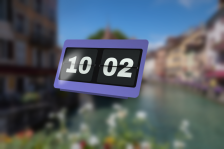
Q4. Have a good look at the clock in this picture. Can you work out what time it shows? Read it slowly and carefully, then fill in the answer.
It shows 10:02
